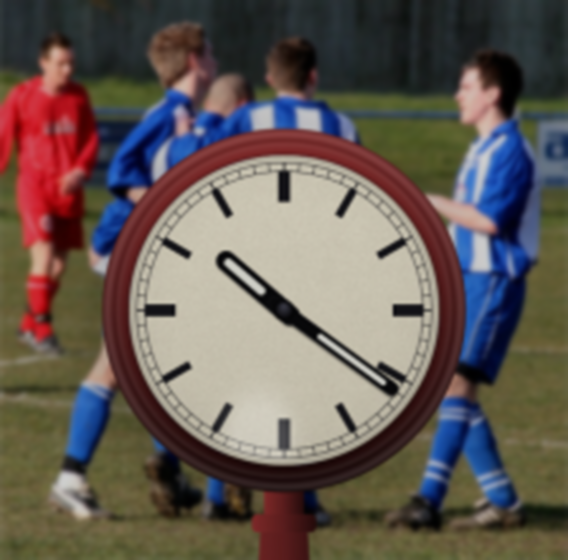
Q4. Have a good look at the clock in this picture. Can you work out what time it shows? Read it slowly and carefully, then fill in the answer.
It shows 10:21
